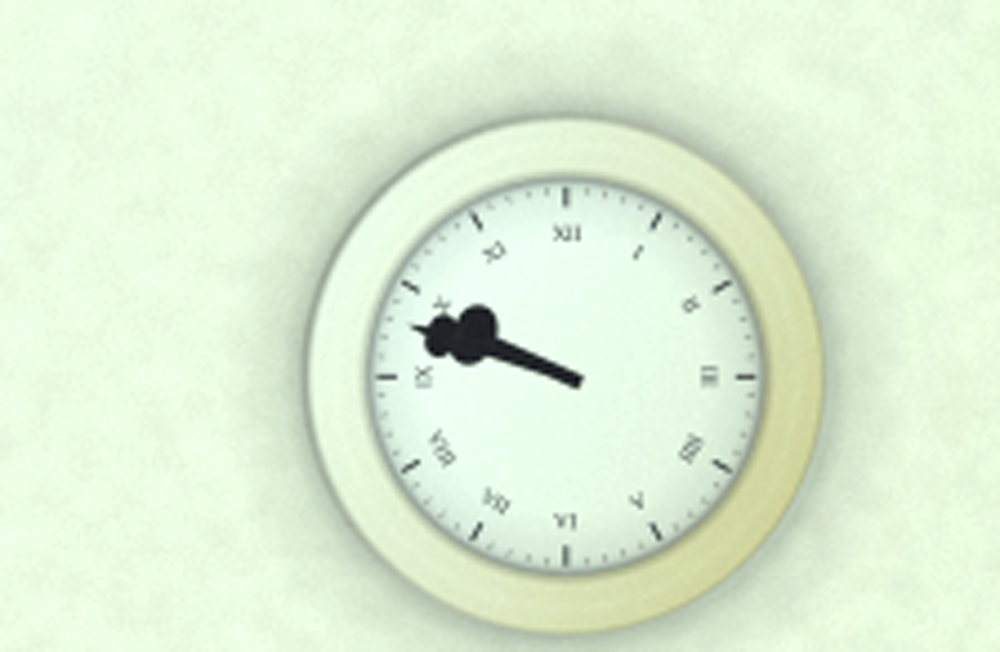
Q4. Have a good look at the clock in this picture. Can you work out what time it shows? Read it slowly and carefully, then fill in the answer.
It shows 9:48
